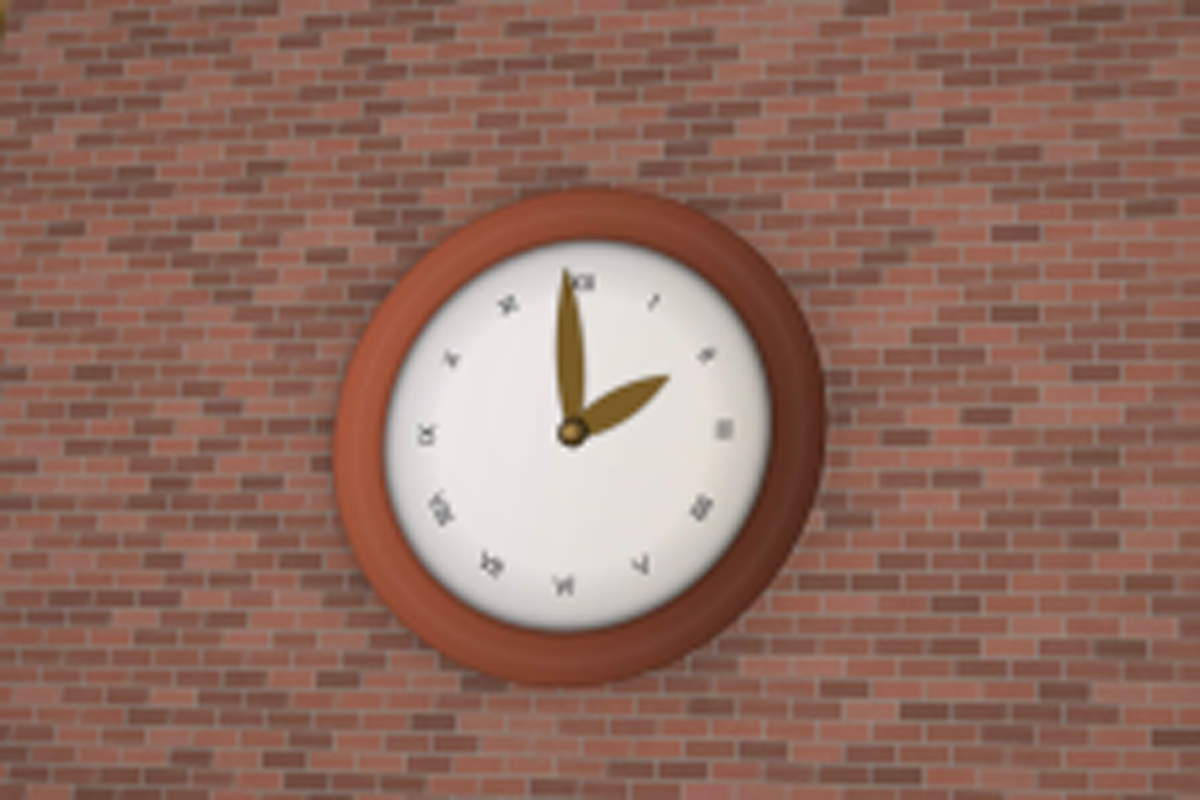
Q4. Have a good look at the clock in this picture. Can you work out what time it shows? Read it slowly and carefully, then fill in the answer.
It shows 1:59
